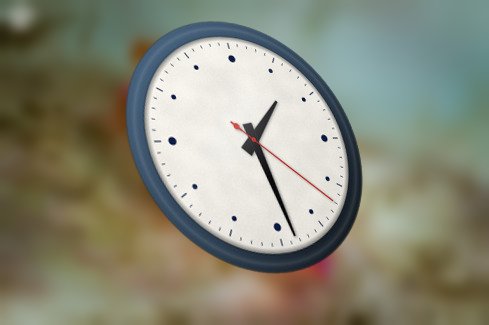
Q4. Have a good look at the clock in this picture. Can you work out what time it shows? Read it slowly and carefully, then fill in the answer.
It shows 1:28:22
